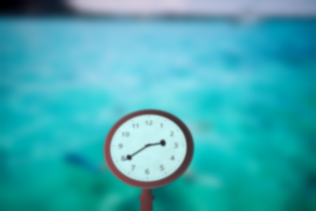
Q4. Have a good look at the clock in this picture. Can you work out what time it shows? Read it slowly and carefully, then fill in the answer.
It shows 2:39
